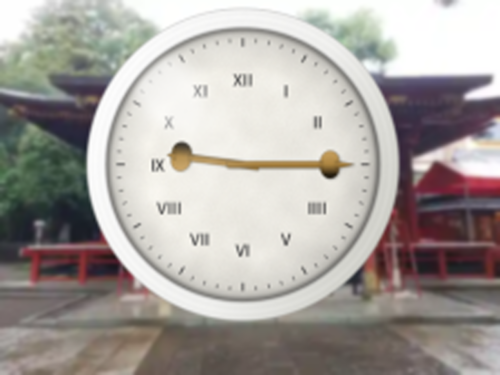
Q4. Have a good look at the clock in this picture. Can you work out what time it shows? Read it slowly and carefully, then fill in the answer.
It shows 9:15
